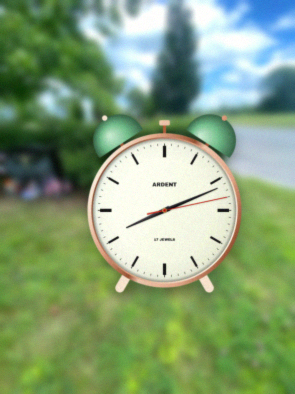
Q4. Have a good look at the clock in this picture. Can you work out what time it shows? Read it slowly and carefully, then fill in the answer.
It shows 8:11:13
